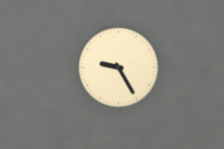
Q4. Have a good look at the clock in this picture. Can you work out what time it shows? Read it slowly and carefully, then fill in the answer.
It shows 9:25
